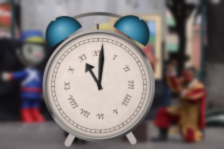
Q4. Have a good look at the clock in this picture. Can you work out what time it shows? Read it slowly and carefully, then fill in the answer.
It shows 11:01
